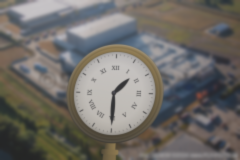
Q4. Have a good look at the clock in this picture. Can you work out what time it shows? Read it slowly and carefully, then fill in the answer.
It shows 1:30
